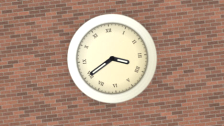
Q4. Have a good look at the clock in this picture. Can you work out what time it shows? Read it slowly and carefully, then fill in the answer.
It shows 3:40
